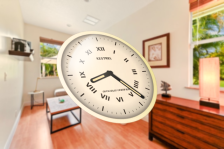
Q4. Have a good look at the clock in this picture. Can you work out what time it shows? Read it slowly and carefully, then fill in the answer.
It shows 8:23
